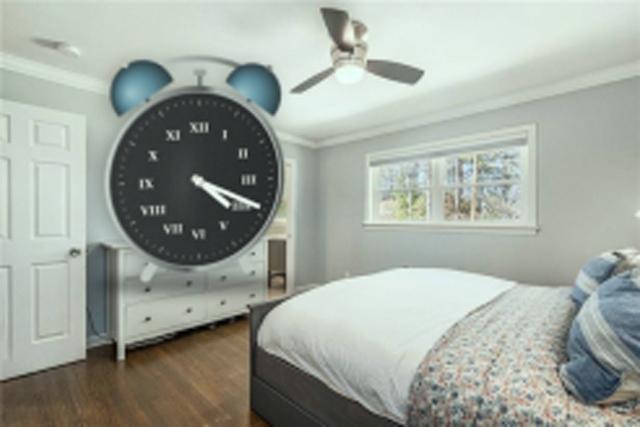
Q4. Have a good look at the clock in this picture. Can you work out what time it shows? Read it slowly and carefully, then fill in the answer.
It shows 4:19
